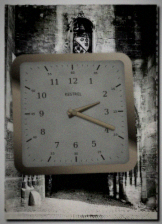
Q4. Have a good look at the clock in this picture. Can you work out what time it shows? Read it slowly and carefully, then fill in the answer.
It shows 2:19
